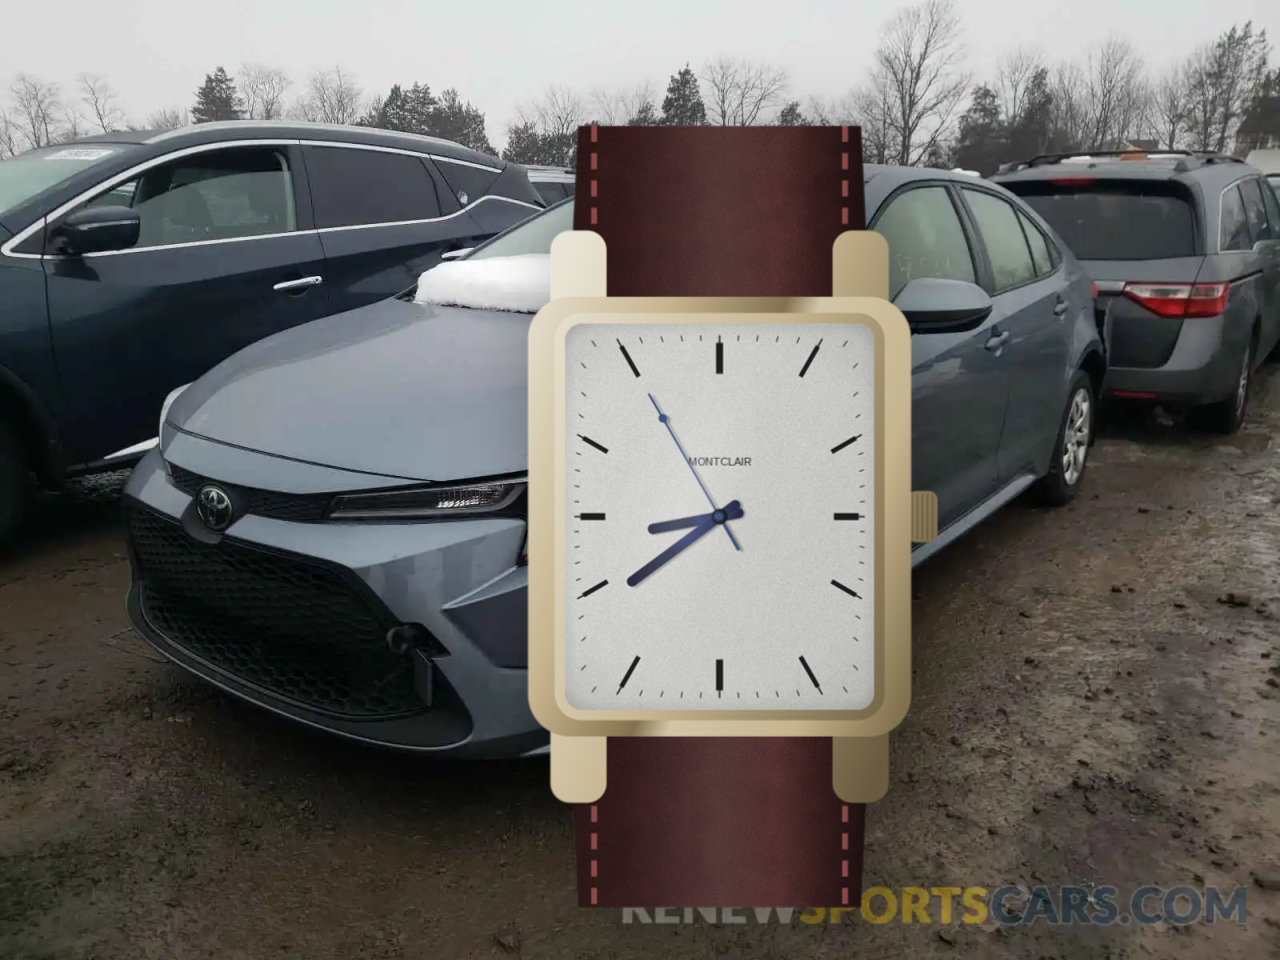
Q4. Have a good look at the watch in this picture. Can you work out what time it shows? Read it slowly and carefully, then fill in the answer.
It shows 8:38:55
